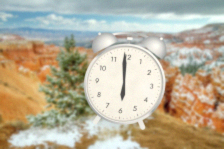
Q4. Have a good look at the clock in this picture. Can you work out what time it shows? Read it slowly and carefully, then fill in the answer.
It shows 5:59
